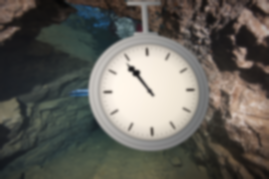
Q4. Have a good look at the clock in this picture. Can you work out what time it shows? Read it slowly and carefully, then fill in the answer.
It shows 10:54
